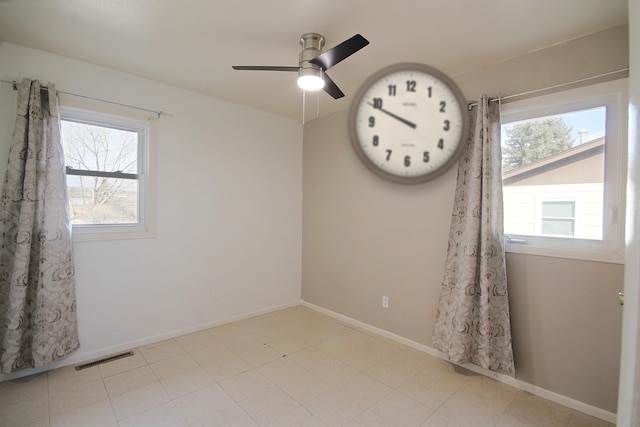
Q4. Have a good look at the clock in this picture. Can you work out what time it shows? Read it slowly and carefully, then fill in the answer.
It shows 9:49
